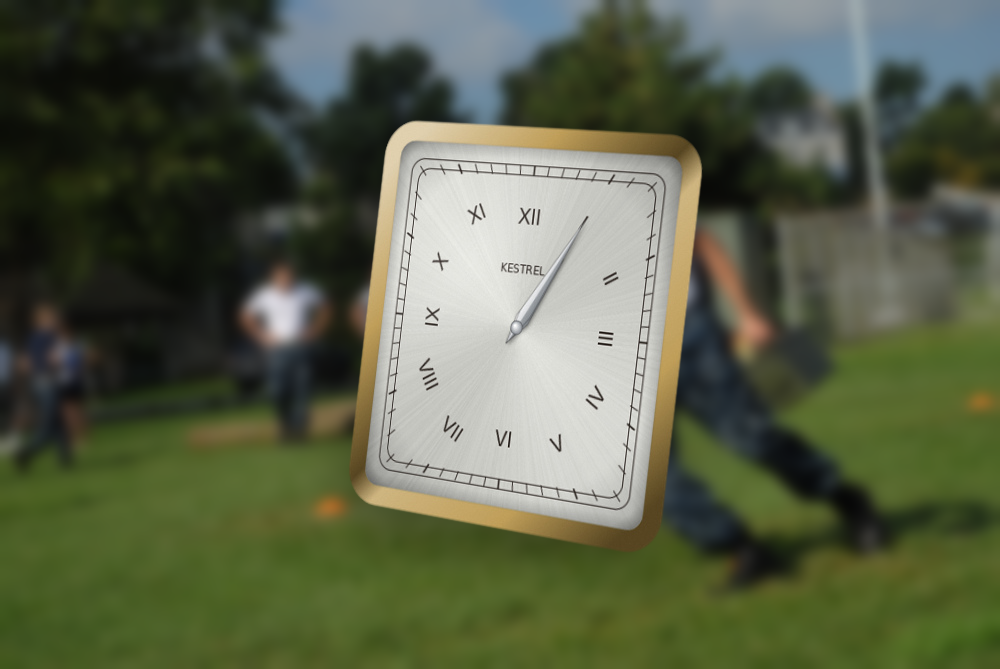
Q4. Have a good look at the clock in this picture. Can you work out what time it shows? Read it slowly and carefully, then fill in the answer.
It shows 1:05
